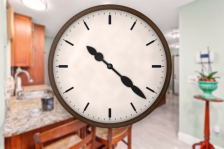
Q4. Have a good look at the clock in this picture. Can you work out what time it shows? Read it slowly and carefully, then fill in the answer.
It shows 10:22
